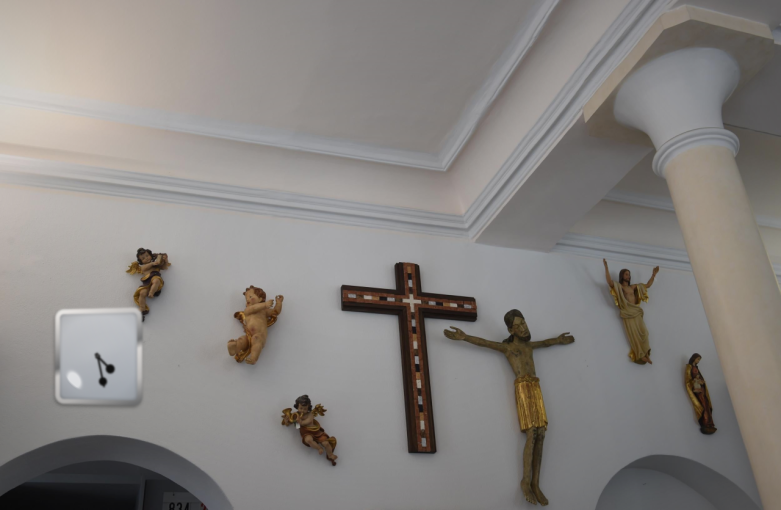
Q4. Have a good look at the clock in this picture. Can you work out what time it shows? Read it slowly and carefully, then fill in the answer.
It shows 4:28
